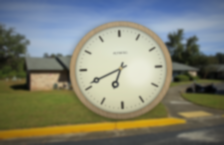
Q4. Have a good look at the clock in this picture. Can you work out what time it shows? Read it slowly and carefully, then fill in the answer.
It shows 6:41
